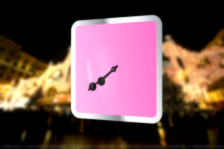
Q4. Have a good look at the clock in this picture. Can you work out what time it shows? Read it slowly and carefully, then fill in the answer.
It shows 7:39
